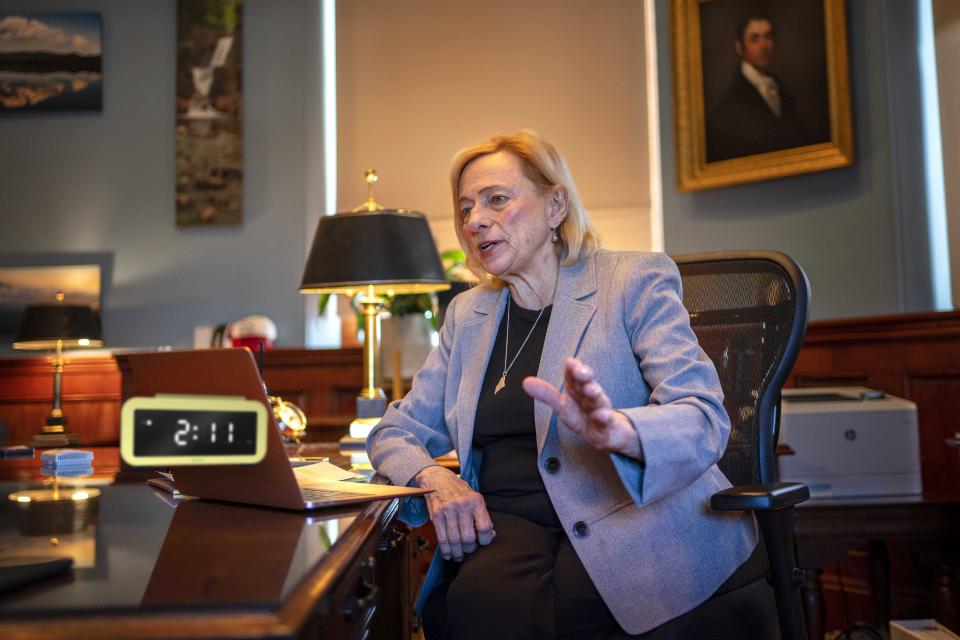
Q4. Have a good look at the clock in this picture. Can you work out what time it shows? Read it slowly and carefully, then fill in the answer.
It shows 2:11
